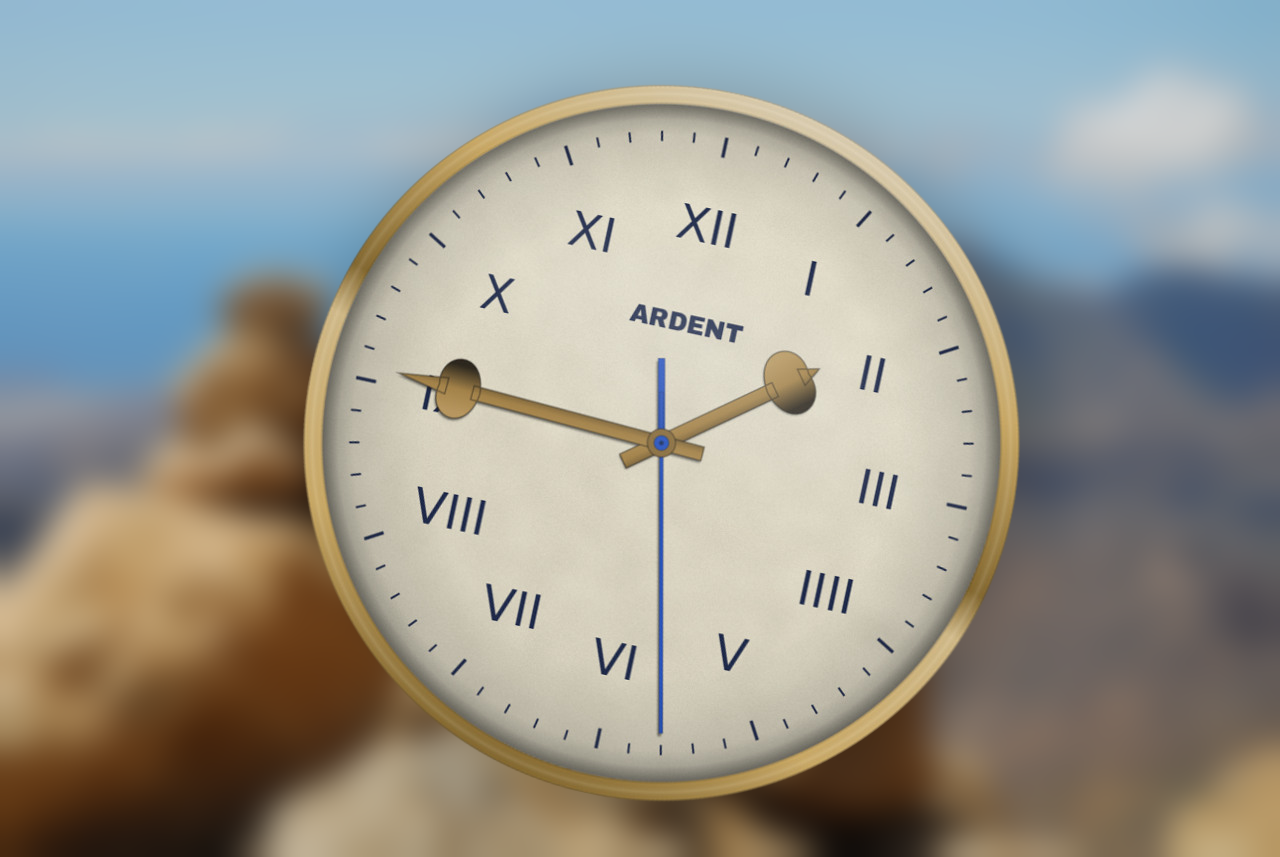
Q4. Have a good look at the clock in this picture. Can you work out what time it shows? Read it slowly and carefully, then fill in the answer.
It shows 1:45:28
